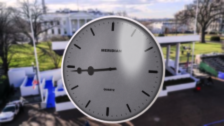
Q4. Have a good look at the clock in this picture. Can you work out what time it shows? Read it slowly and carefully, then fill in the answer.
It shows 8:44
